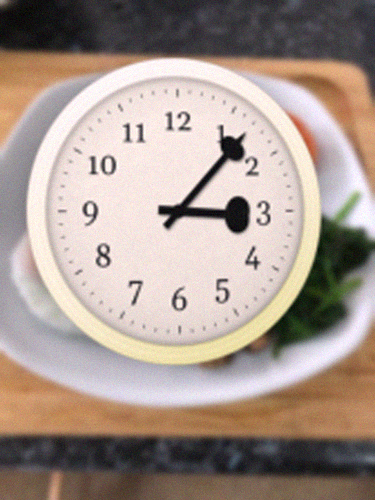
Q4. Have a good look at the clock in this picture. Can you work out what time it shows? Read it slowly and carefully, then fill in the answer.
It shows 3:07
